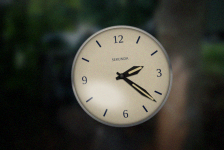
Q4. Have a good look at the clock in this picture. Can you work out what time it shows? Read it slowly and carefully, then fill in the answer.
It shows 2:22
